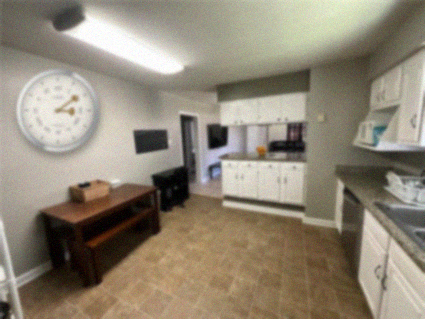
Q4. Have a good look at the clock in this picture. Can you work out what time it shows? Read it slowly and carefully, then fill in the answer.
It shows 3:09
